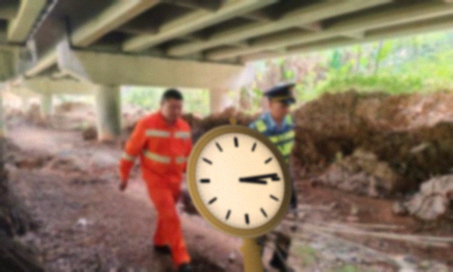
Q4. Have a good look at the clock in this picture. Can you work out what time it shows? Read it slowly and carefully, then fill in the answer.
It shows 3:14
